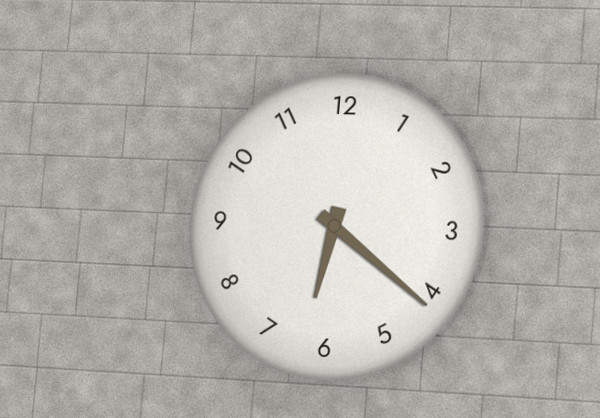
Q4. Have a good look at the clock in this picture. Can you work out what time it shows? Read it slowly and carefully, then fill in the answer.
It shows 6:21
